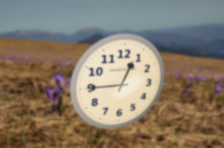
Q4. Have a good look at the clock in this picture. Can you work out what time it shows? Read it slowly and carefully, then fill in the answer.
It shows 12:45
